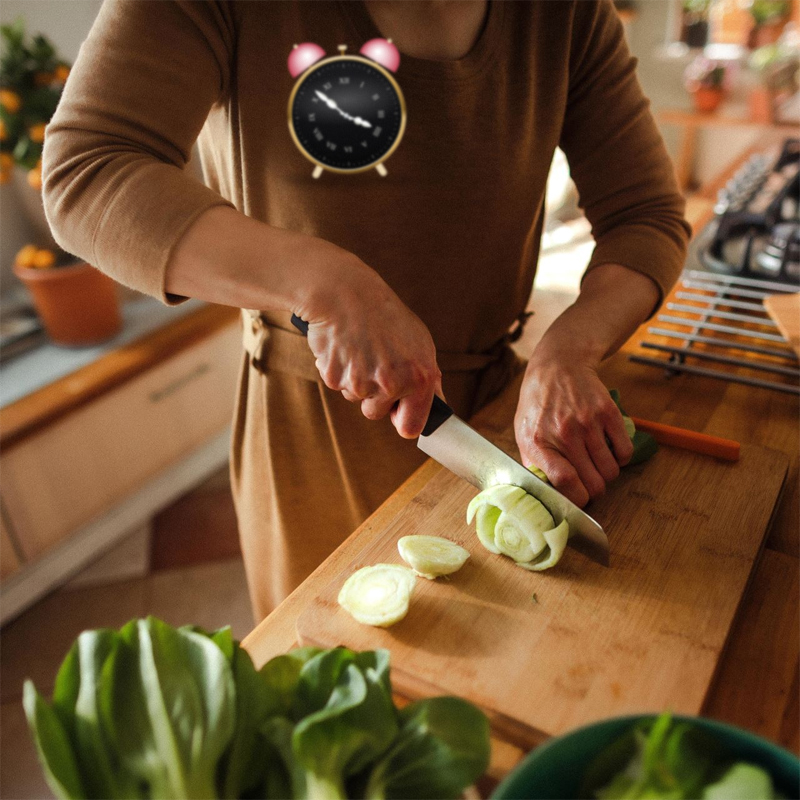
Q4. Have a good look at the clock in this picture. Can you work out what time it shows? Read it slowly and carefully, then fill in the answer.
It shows 3:52
